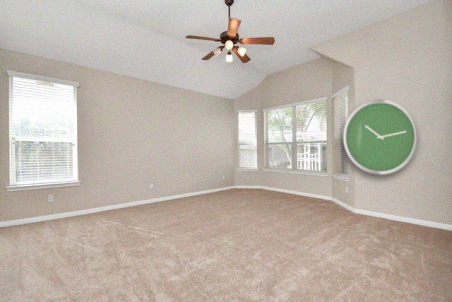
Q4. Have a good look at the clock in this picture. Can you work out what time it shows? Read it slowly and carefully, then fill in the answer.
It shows 10:13
